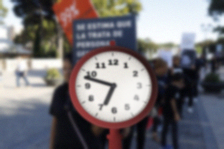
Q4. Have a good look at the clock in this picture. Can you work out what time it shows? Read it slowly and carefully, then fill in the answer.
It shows 6:48
